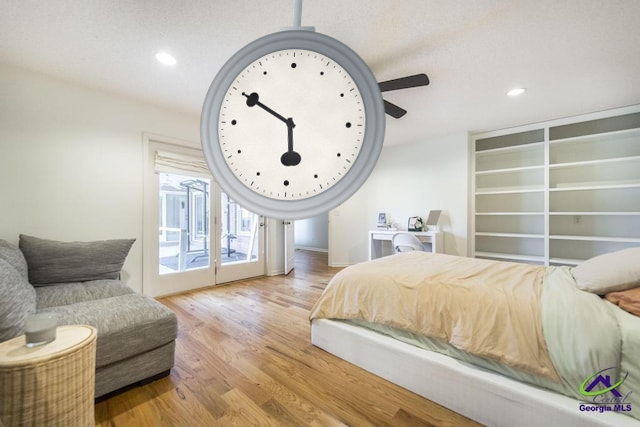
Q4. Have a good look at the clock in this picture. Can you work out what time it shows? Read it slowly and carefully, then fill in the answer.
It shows 5:50
